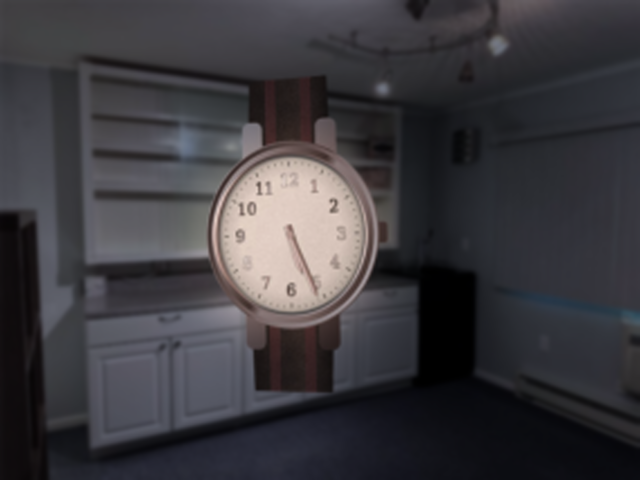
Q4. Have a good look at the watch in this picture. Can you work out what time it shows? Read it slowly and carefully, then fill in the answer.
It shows 5:26
